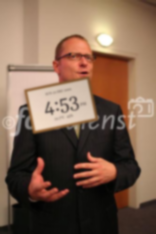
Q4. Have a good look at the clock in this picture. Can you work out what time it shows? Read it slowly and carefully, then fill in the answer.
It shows 4:53
